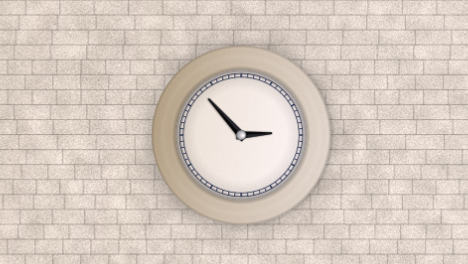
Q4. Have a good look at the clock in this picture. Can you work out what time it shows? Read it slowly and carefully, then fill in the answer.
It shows 2:53
